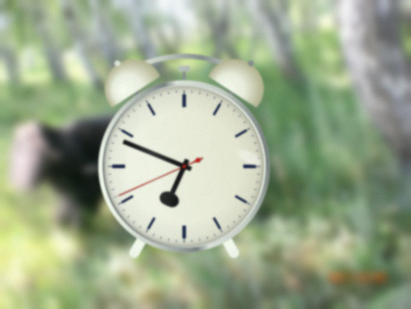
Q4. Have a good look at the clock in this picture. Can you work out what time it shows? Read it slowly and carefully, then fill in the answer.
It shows 6:48:41
